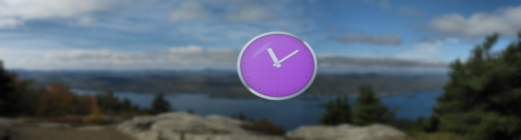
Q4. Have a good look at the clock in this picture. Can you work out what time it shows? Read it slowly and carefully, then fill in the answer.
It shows 11:09
